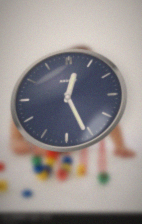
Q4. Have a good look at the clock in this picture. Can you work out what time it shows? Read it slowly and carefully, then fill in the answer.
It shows 12:26
